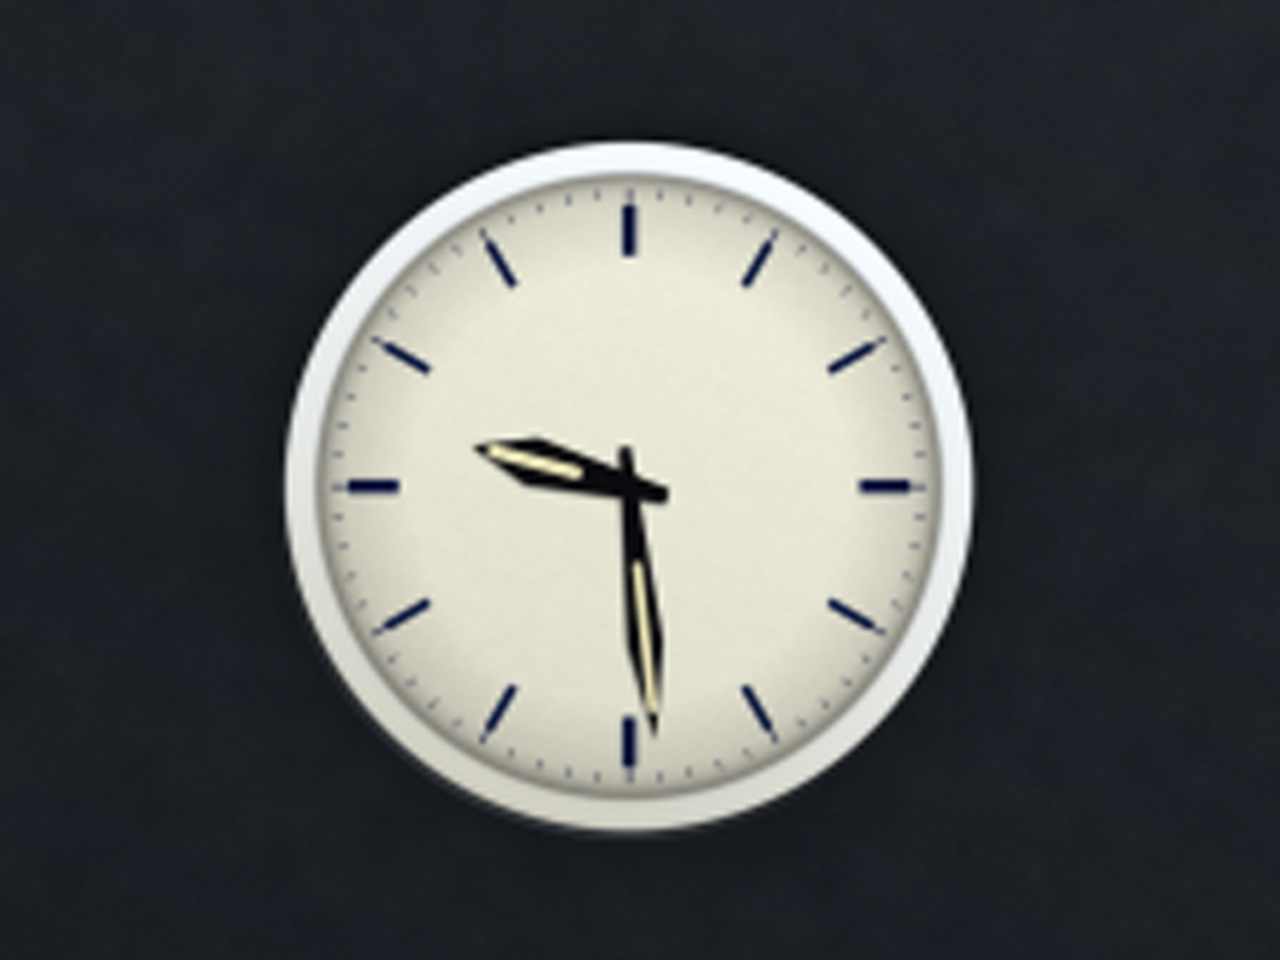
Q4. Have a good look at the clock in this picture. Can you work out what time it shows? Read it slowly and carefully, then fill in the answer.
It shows 9:29
